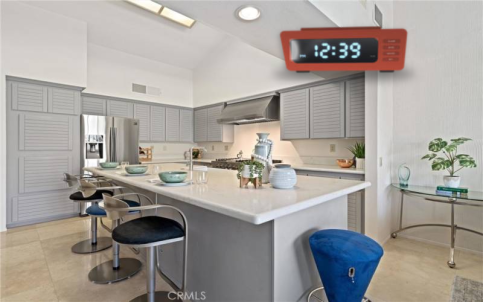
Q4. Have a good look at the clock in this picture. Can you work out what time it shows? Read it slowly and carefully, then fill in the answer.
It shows 12:39
